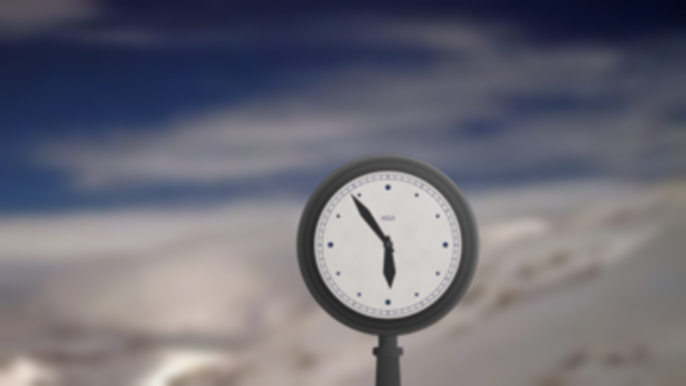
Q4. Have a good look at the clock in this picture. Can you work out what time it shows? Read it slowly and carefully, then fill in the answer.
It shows 5:54
